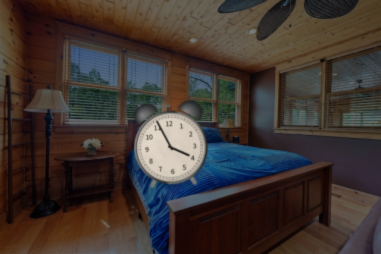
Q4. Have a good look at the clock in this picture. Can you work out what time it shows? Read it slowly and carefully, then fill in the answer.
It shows 3:56
